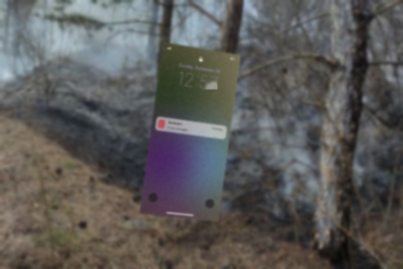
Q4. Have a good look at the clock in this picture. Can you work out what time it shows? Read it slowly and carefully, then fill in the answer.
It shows 12:57
